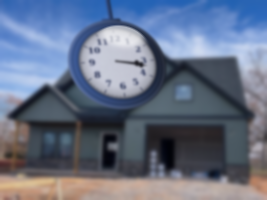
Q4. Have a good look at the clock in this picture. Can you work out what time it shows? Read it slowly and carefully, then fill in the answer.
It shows 3:17
